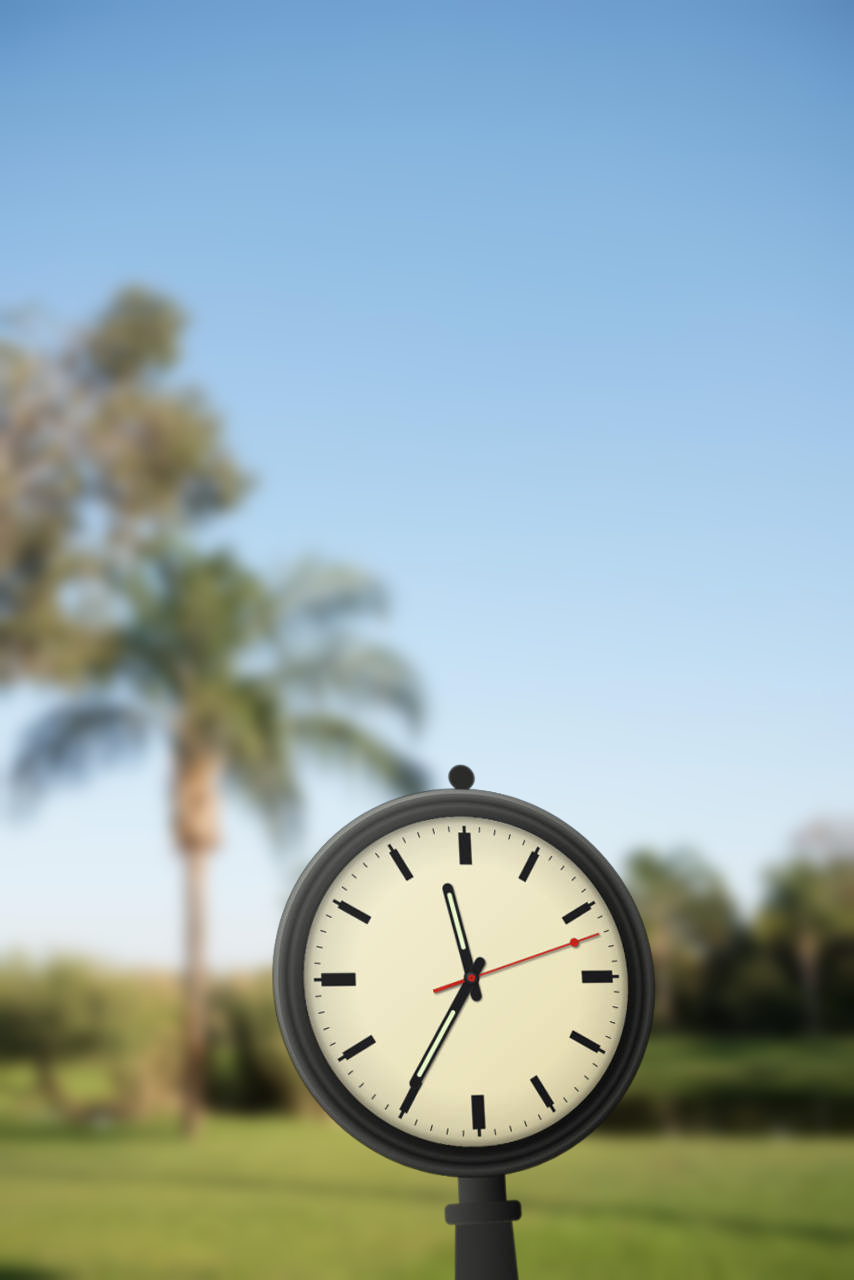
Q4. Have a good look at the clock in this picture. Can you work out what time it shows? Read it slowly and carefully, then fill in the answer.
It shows 11:35:12
